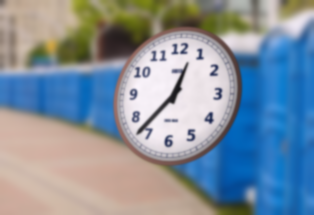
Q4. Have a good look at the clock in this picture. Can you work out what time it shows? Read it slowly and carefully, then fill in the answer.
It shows 12:37
